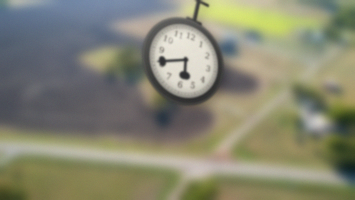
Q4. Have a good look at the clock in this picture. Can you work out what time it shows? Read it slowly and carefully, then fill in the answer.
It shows 5:41
